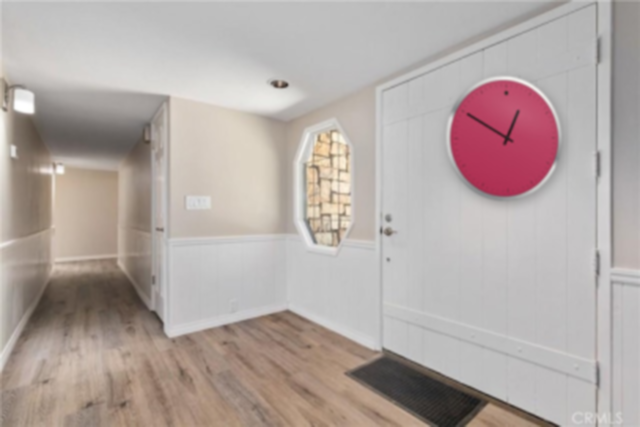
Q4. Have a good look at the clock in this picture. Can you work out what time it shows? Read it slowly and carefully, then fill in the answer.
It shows 12:50
